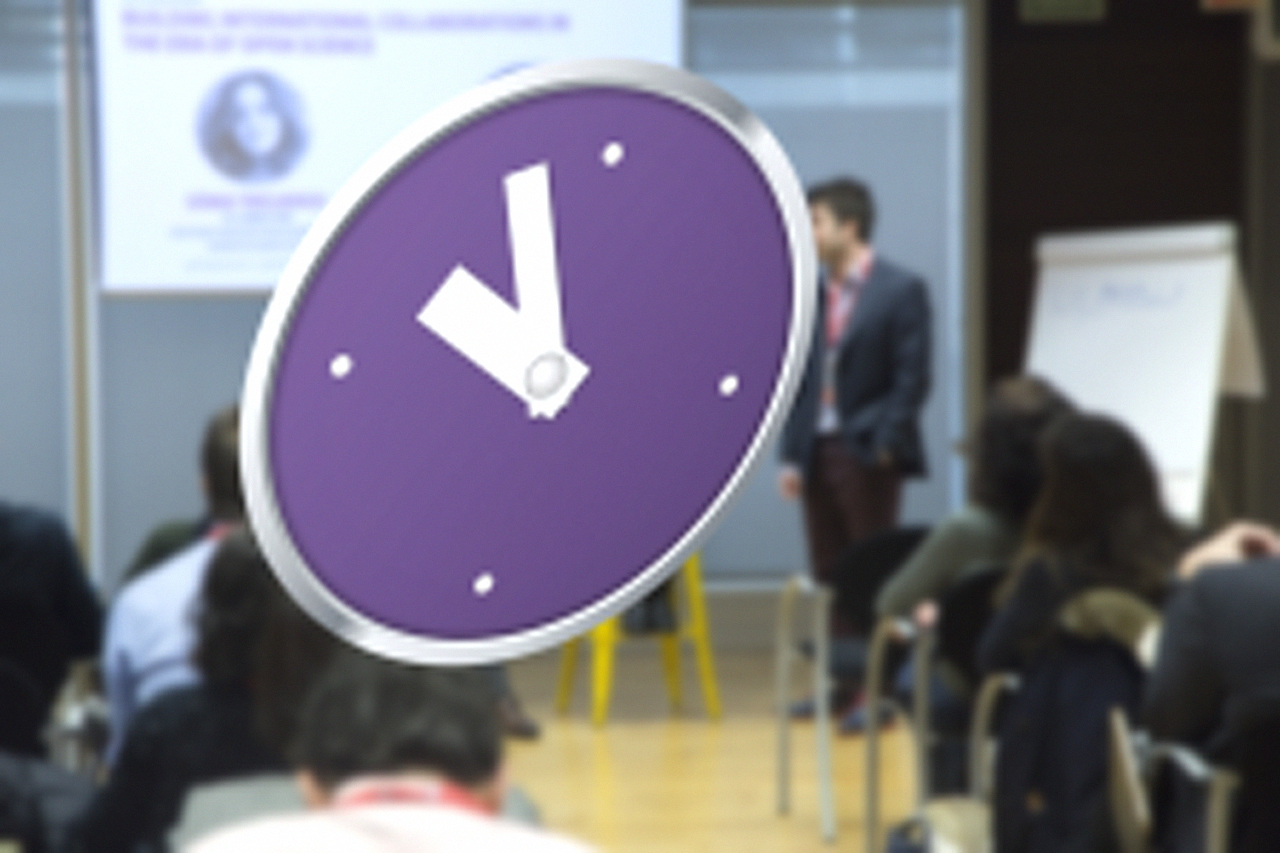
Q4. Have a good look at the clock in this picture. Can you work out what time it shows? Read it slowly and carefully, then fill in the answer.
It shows 9:56
